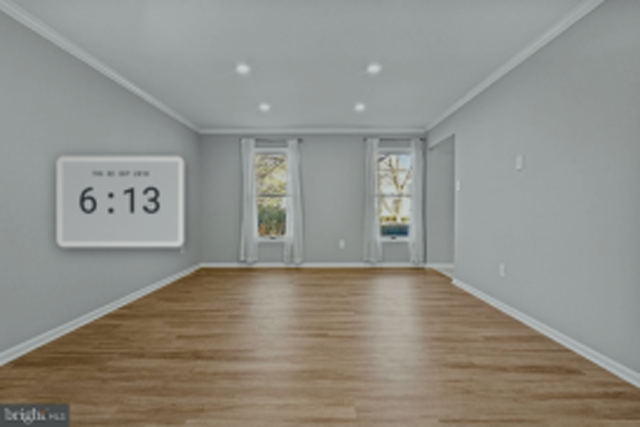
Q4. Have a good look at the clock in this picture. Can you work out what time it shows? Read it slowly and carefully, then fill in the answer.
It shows 6:13
